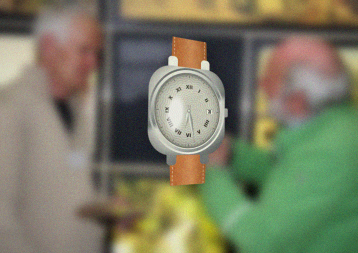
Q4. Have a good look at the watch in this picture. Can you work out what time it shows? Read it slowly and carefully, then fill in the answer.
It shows 6:28
